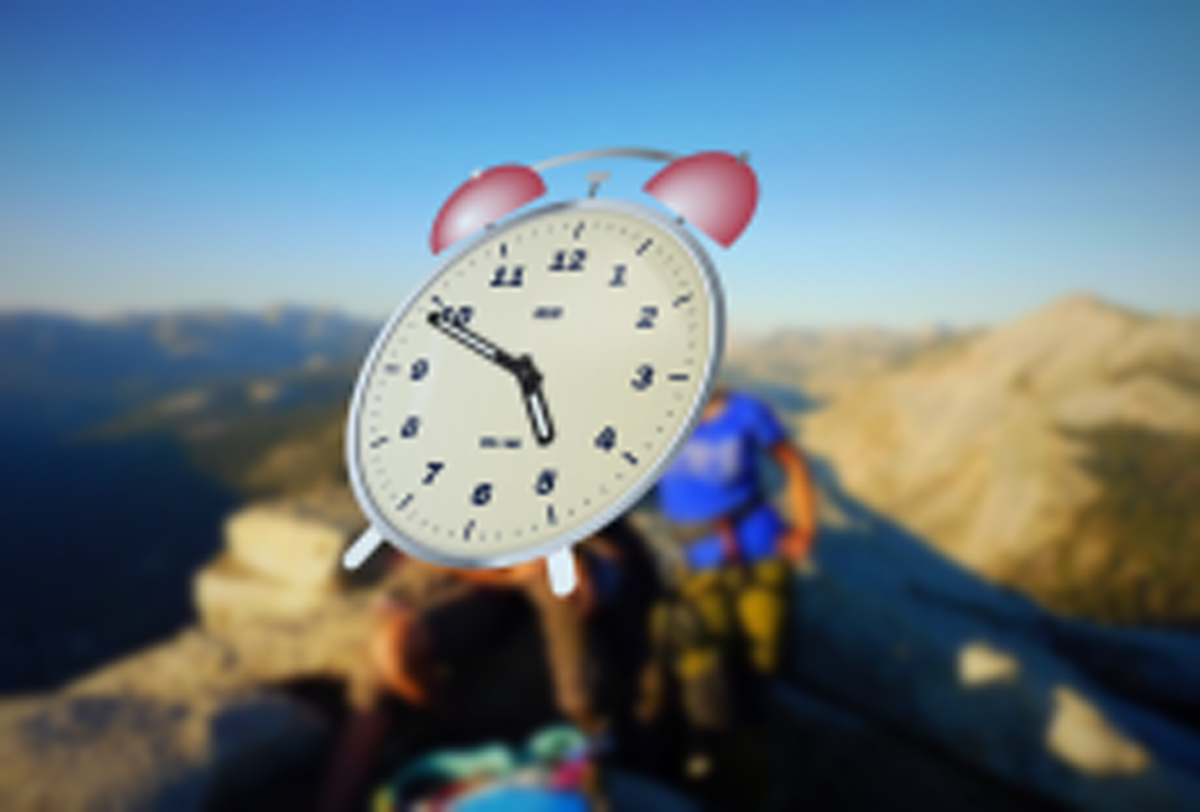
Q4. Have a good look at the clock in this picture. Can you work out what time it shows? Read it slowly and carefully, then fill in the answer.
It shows 4:49
